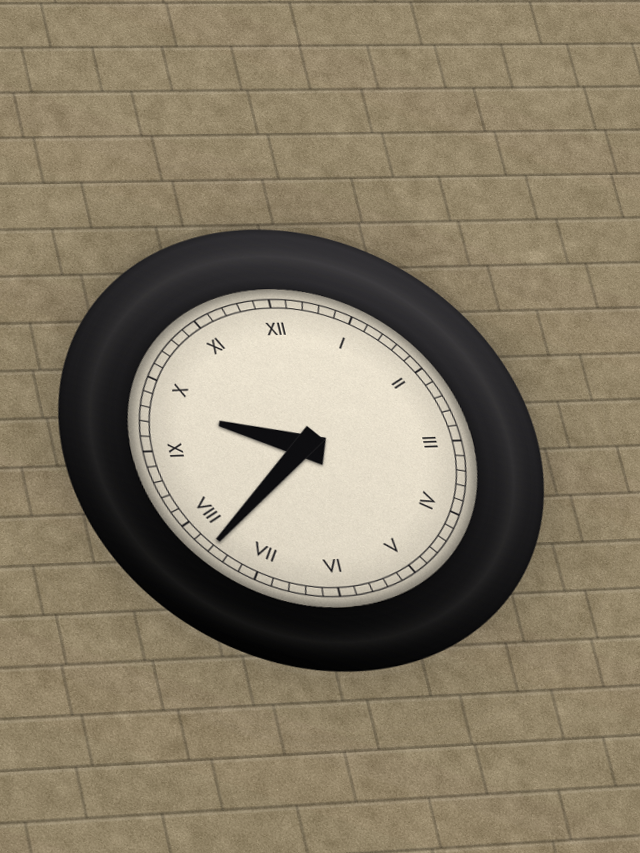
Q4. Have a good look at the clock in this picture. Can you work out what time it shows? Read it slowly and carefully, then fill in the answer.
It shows 9:38
